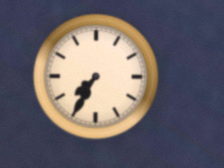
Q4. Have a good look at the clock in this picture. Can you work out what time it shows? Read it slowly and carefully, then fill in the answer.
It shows 7:35
